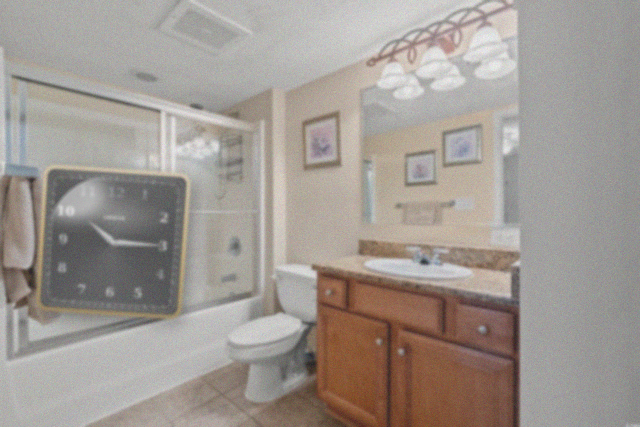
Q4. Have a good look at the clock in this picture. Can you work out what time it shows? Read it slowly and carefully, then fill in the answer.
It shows 10:15
